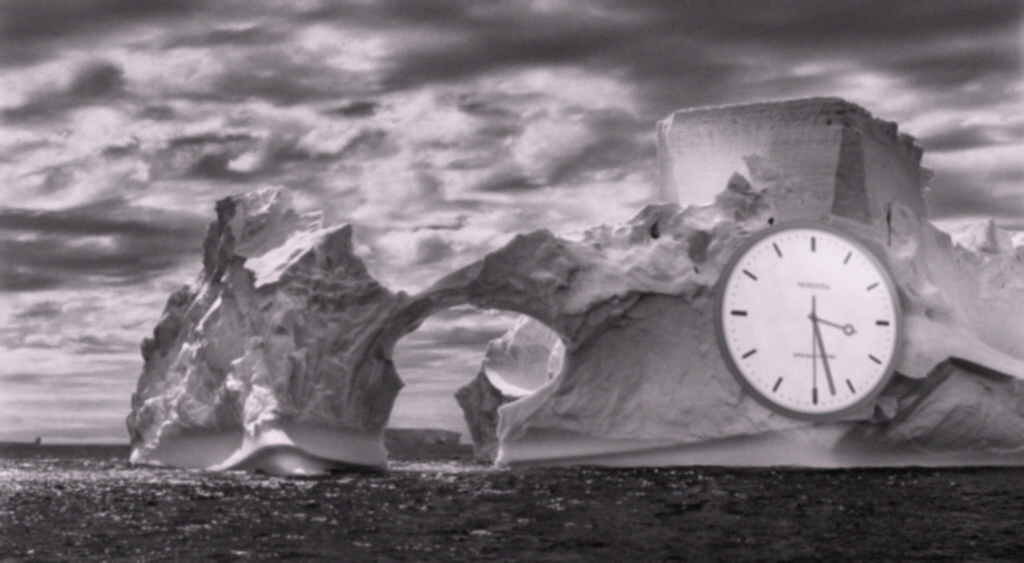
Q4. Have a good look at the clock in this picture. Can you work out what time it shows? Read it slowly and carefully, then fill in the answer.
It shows 3:27:30
